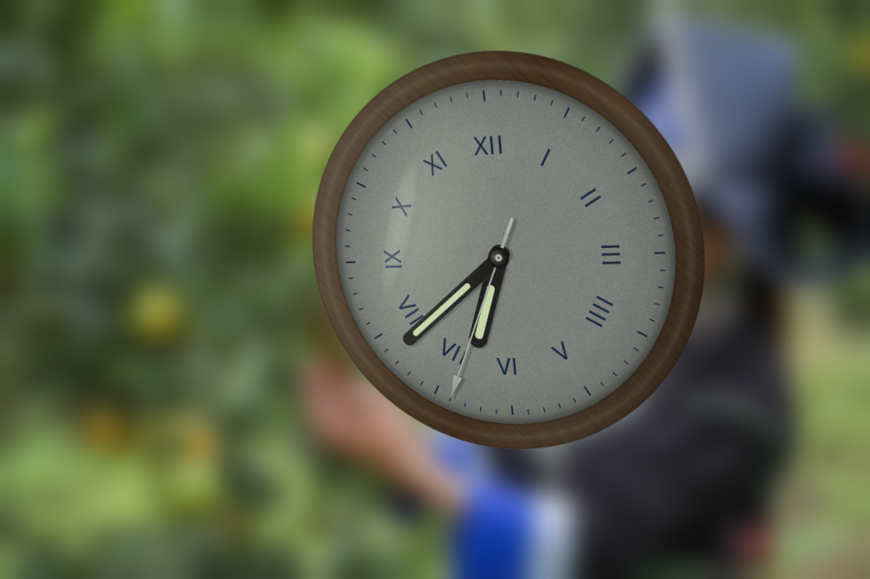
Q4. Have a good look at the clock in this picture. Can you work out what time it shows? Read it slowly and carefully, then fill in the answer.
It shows 6:38:34
